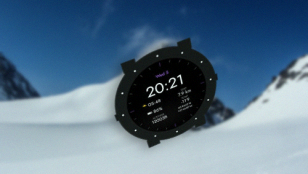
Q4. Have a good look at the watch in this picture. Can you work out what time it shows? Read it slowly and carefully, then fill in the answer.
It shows 20:21
